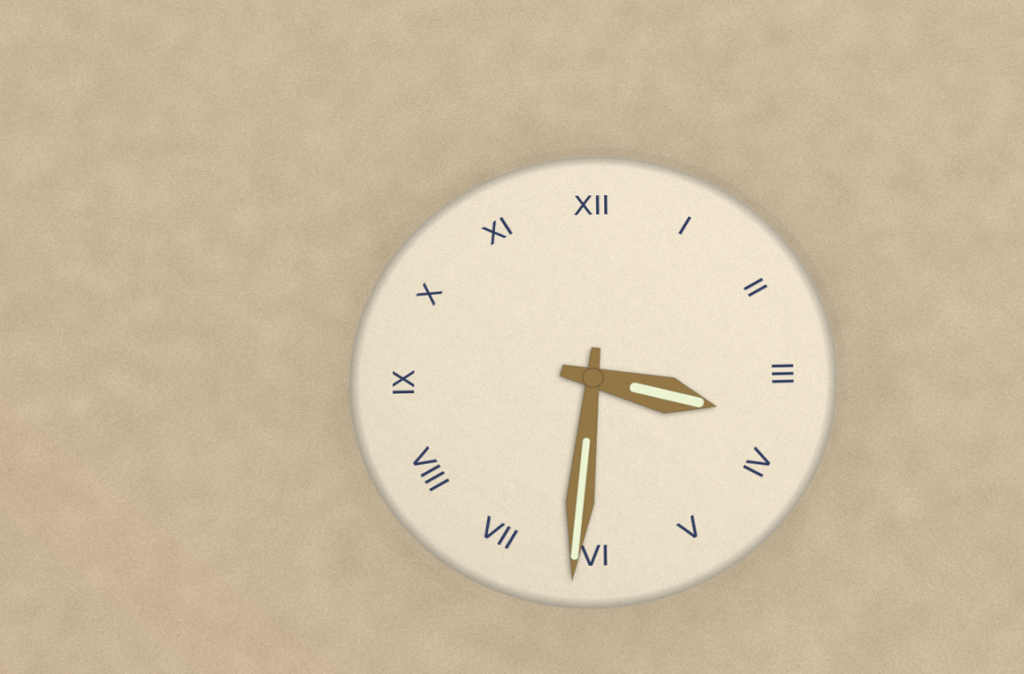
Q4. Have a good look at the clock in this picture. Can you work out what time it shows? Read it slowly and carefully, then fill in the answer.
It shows 3:31
